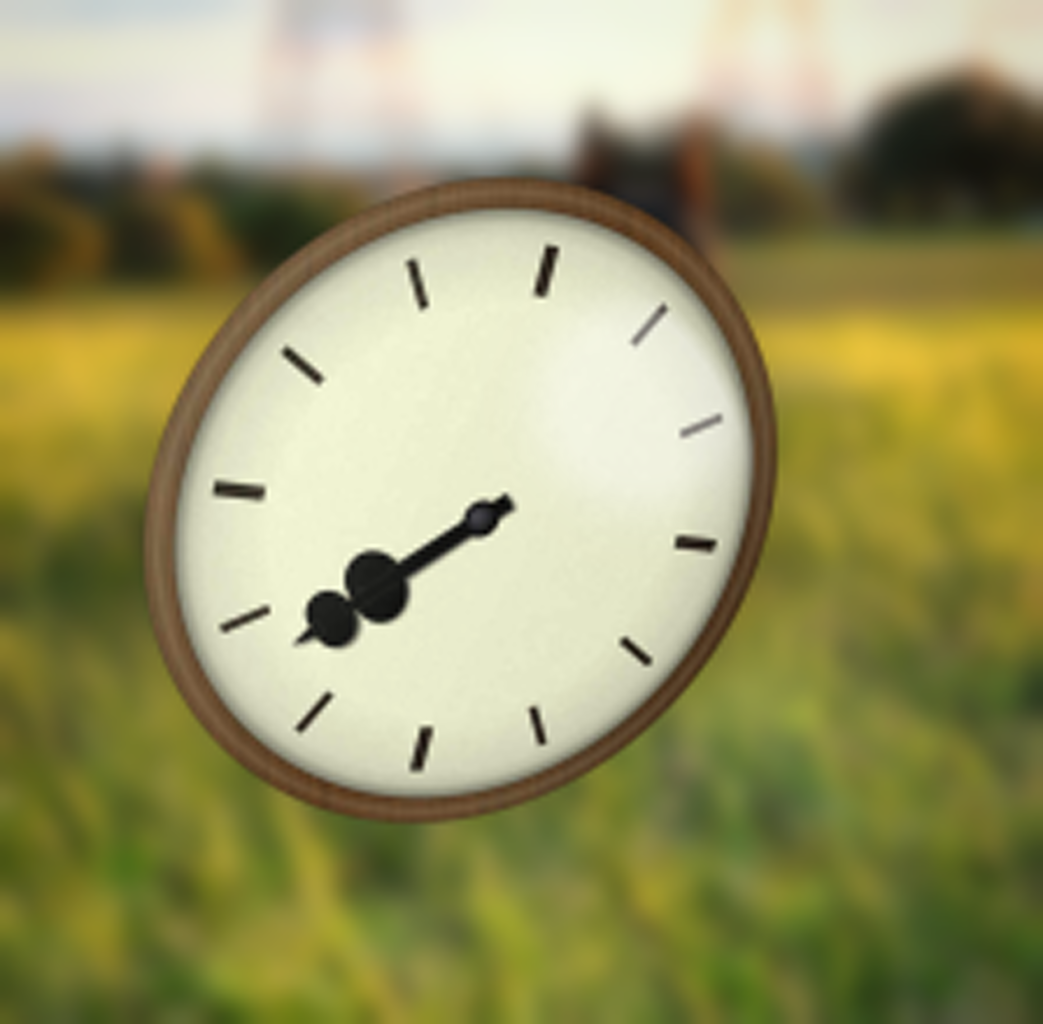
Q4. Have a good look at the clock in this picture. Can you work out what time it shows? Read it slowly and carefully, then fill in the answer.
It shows 7:38
